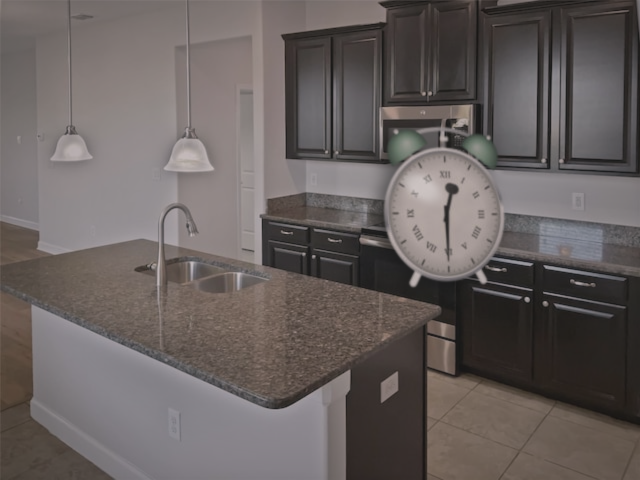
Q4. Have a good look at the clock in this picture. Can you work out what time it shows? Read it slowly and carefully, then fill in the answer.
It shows 12:30
